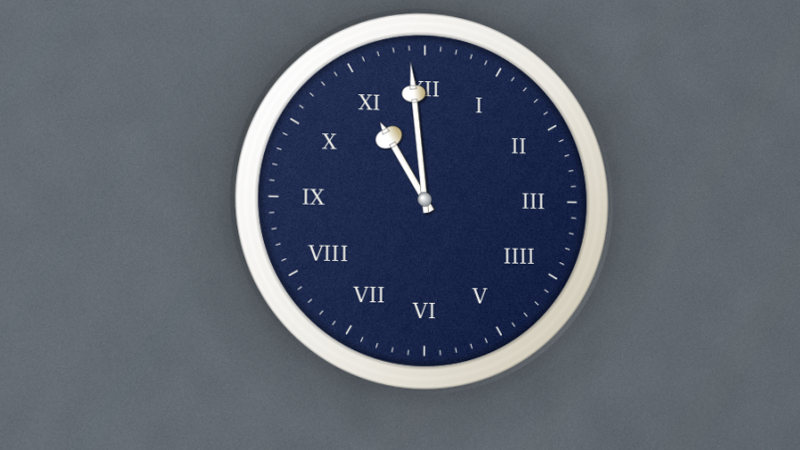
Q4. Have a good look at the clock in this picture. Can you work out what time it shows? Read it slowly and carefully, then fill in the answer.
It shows 10:59
